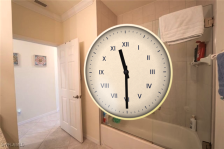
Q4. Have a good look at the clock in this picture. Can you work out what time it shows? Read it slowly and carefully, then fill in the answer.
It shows 11:30
